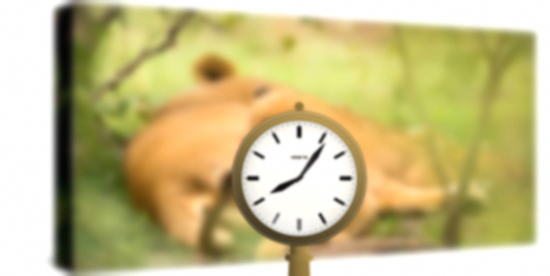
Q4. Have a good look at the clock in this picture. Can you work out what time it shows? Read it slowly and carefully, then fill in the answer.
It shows 8:06
